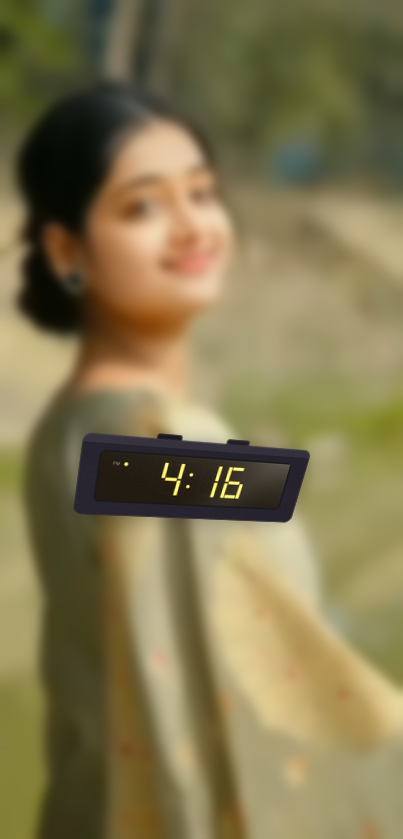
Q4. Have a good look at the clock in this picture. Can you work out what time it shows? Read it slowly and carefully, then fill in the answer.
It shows 4:16
